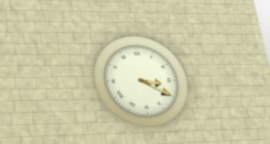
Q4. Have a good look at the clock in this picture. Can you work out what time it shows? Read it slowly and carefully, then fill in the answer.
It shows 3:20
